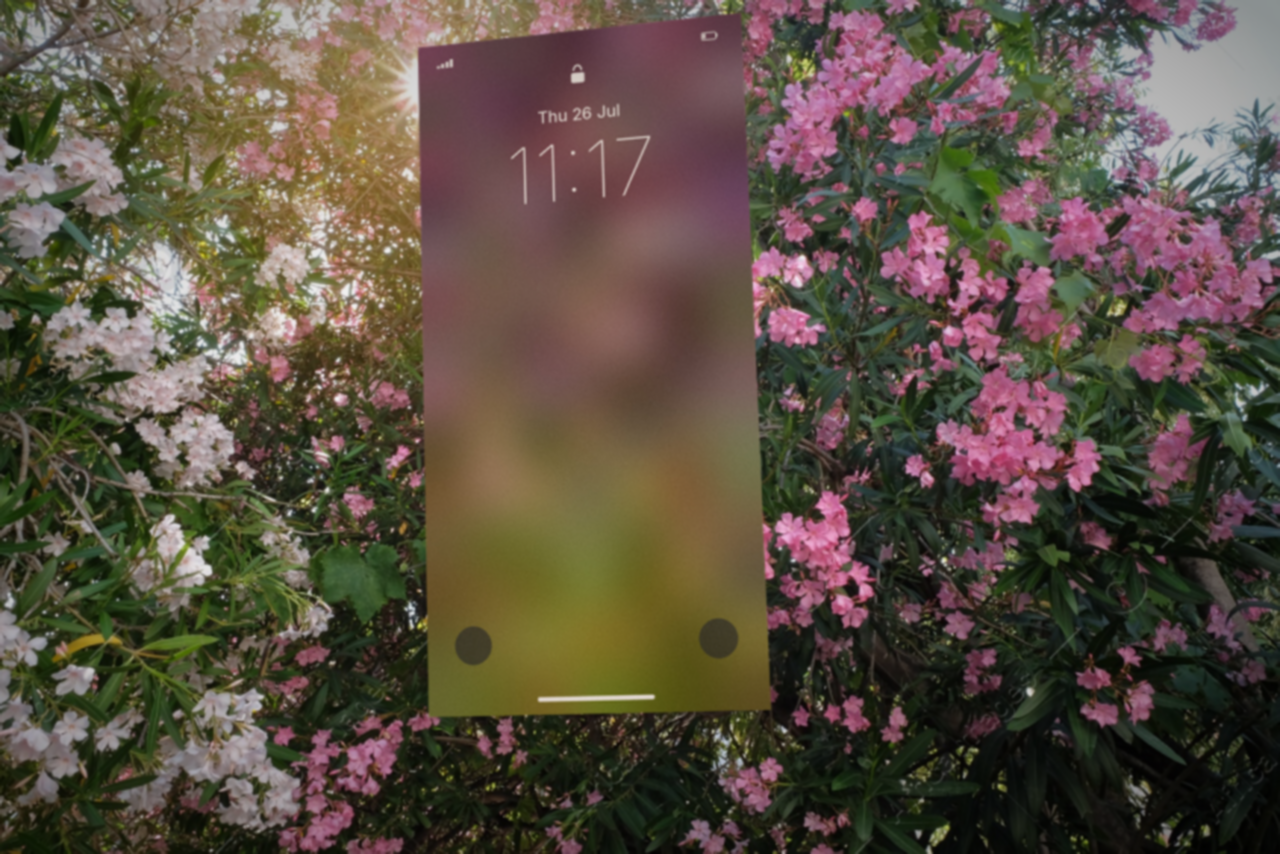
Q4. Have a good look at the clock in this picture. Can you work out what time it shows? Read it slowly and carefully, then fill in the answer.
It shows 11:17
